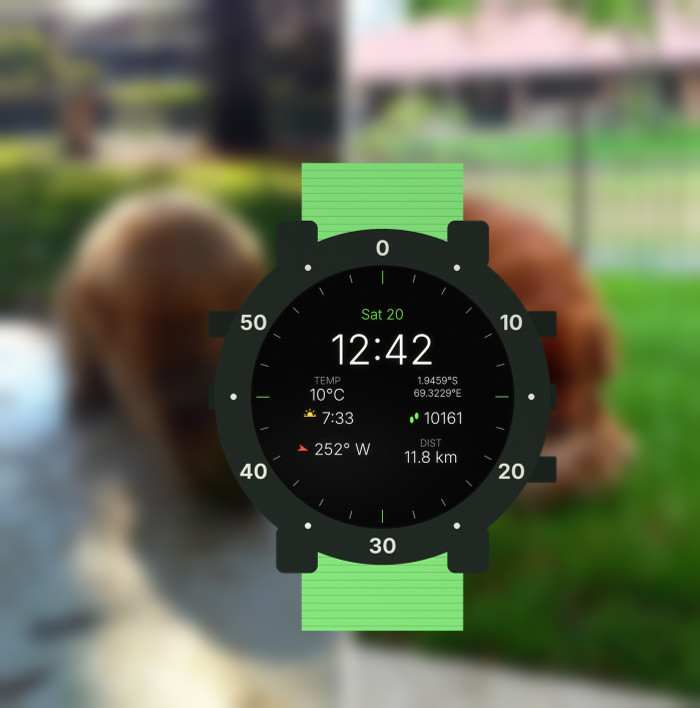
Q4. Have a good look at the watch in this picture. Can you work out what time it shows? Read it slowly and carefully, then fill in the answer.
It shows 12:42
